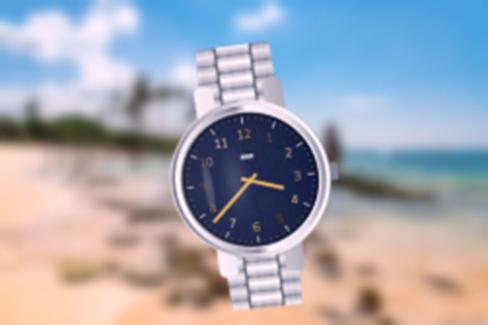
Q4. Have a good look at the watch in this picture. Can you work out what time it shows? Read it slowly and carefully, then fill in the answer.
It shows 3:38
